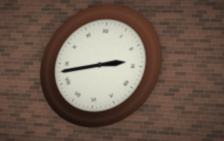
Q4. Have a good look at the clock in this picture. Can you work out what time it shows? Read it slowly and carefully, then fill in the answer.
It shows 2:43
